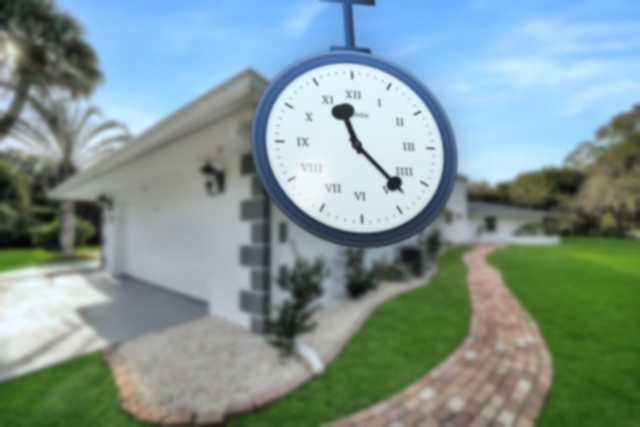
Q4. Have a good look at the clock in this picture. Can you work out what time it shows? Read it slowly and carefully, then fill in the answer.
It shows 11:23
